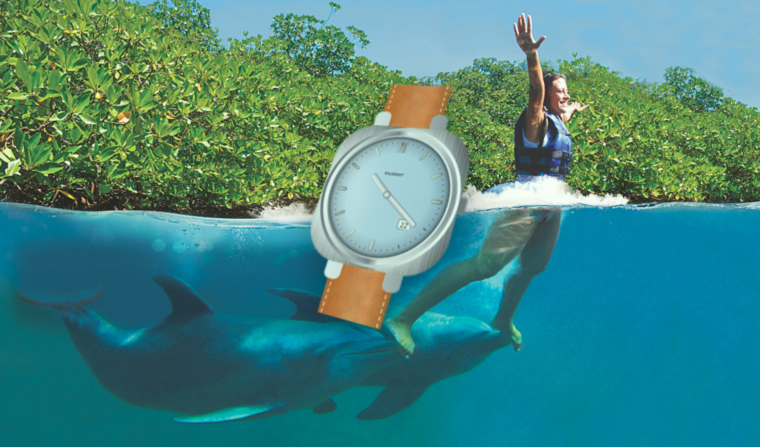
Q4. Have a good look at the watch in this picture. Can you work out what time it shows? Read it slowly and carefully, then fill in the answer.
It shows 10:21
